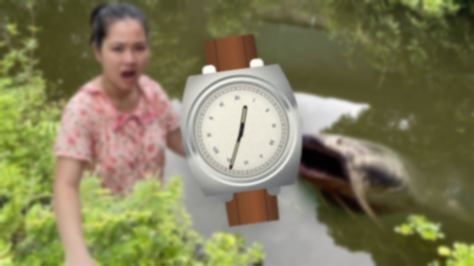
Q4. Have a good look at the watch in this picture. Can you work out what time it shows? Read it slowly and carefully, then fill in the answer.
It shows 12:34
